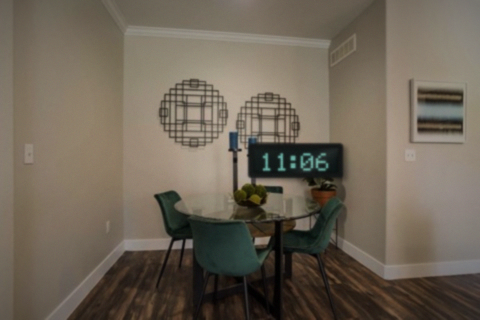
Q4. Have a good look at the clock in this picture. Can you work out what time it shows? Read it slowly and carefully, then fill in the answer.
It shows 11:06
